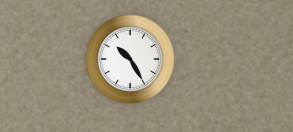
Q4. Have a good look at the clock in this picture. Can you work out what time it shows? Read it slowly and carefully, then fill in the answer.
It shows 10:25
